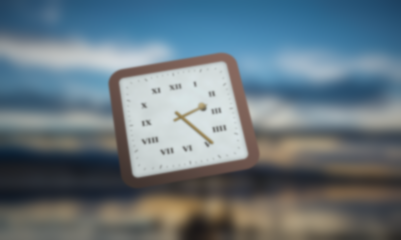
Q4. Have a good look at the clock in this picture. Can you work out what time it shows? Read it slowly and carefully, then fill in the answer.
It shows 2:24
